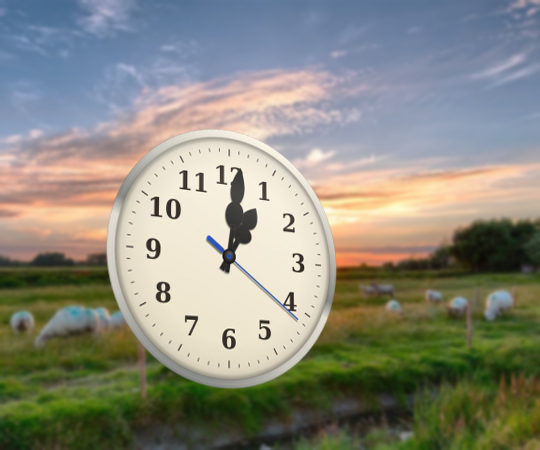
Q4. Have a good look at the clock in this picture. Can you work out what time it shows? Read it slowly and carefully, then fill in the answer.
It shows 1:01:21
